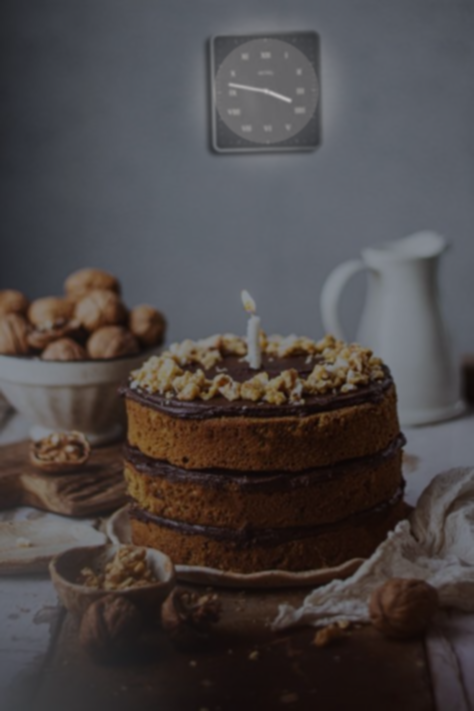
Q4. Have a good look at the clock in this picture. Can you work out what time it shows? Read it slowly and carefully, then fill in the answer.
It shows 3:47
